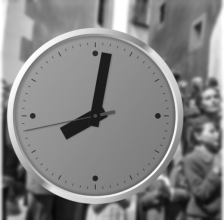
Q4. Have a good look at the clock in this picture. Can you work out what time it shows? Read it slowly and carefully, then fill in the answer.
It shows 8:01:43
